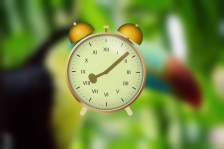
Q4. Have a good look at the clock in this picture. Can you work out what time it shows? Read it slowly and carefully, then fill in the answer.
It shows 8:08
